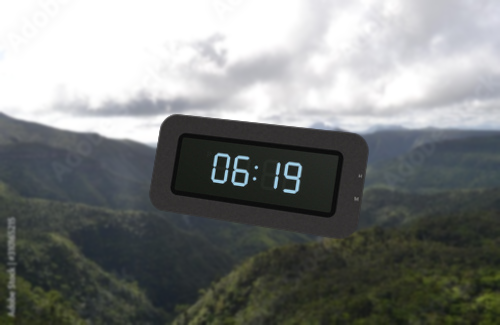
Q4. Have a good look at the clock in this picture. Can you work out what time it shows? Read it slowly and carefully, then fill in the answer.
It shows 6:19
